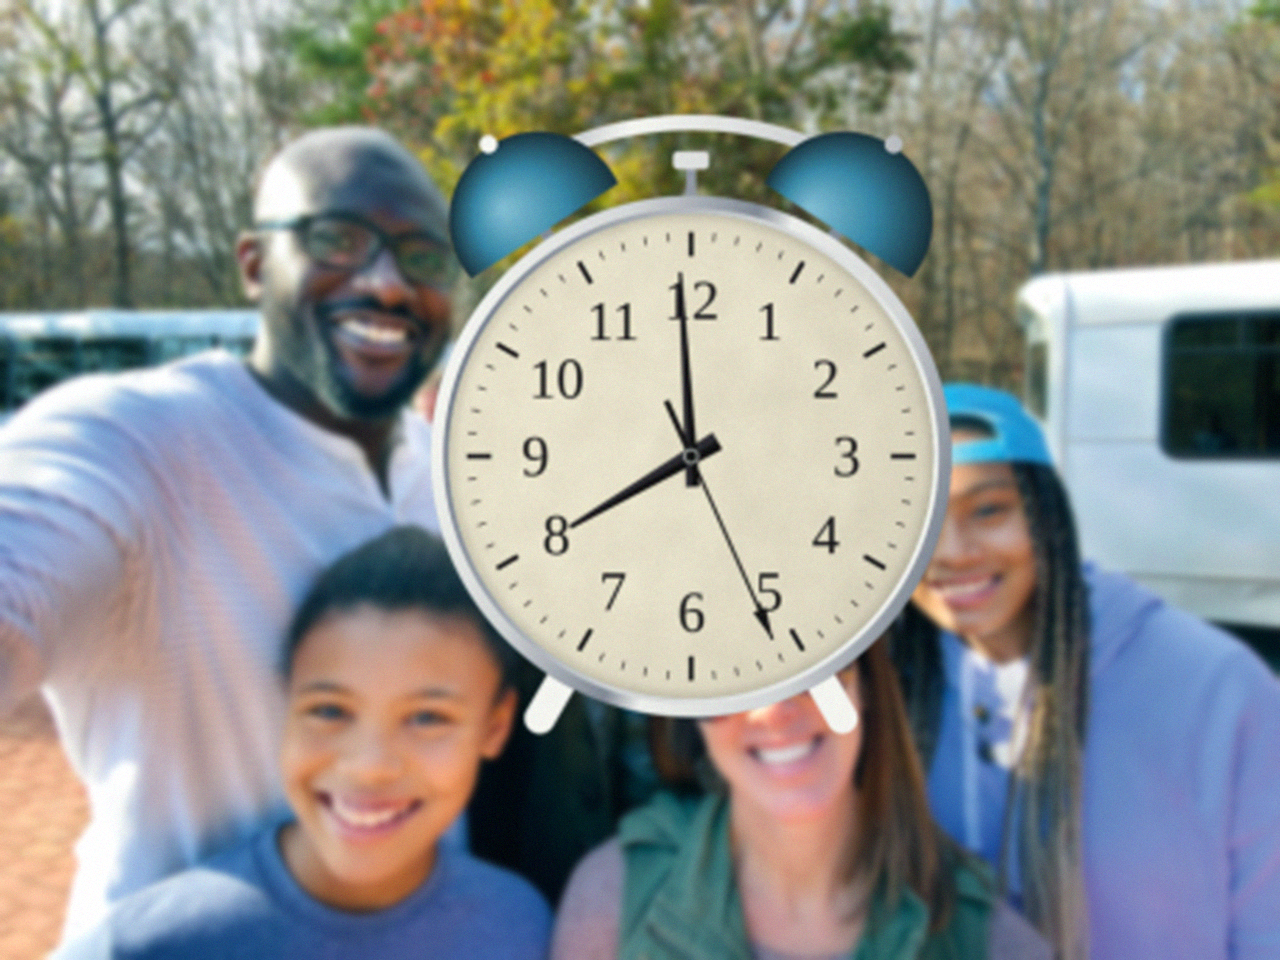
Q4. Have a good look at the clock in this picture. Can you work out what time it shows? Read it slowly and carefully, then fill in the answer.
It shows 7:59:26
